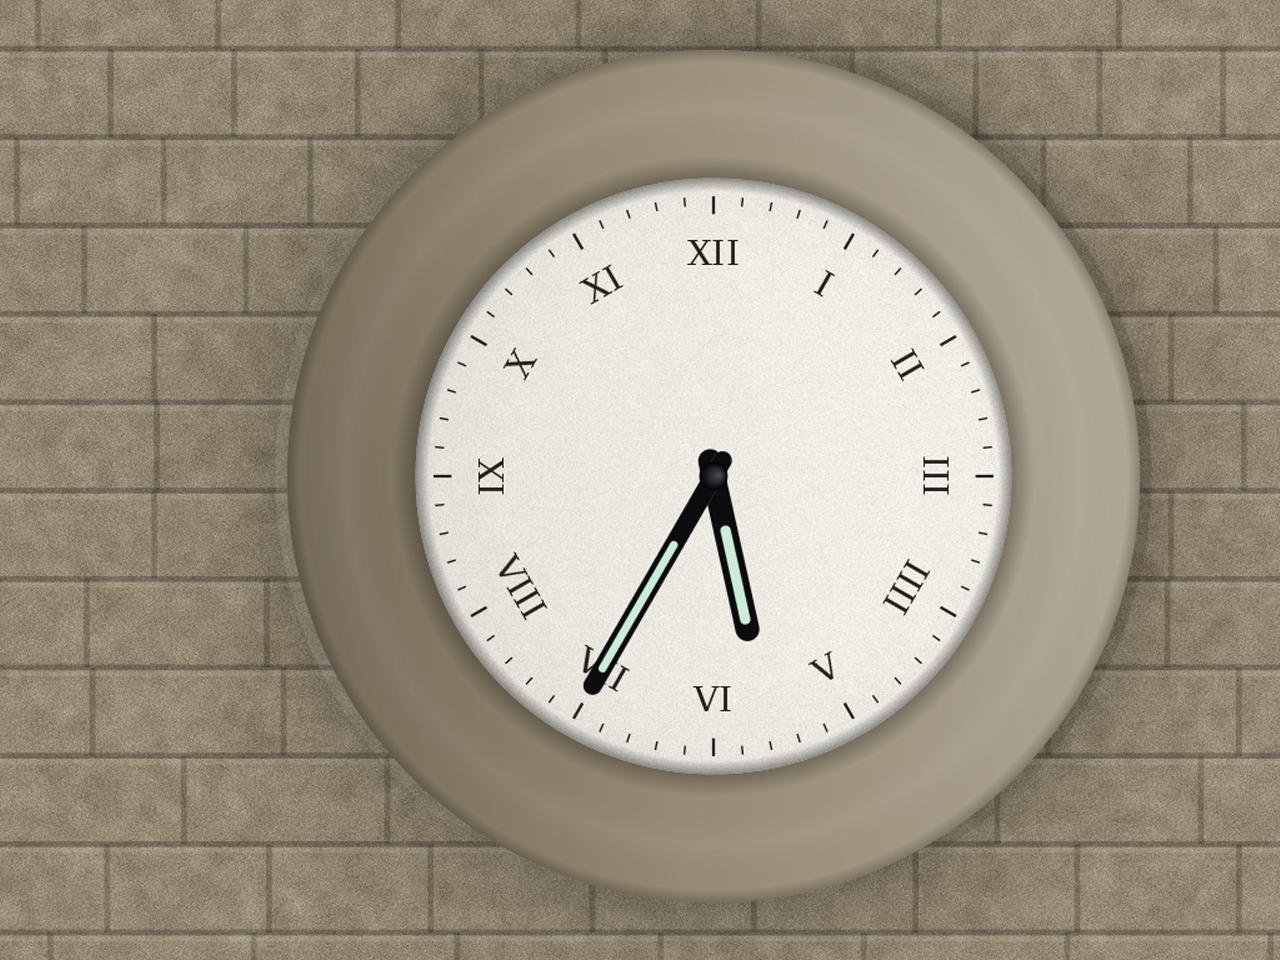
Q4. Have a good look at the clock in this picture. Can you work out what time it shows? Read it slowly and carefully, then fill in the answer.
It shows 5:35
